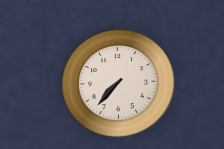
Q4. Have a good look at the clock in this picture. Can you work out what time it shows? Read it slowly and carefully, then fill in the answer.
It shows 7:37
